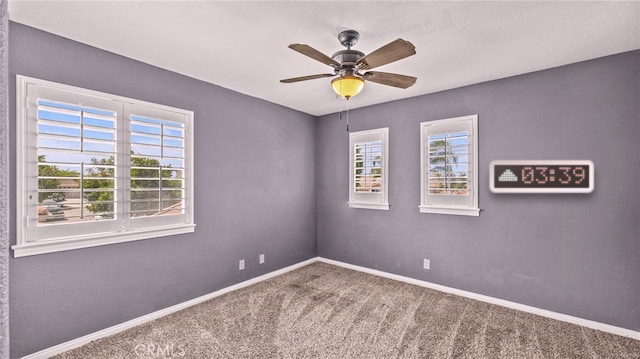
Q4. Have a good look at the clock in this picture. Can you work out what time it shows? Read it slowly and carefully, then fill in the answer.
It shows 3:39
